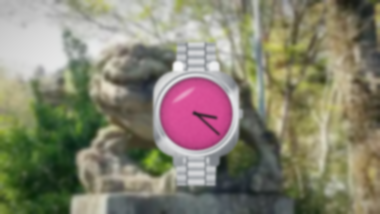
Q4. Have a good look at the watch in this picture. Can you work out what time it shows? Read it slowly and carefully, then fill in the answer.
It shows 3:22
